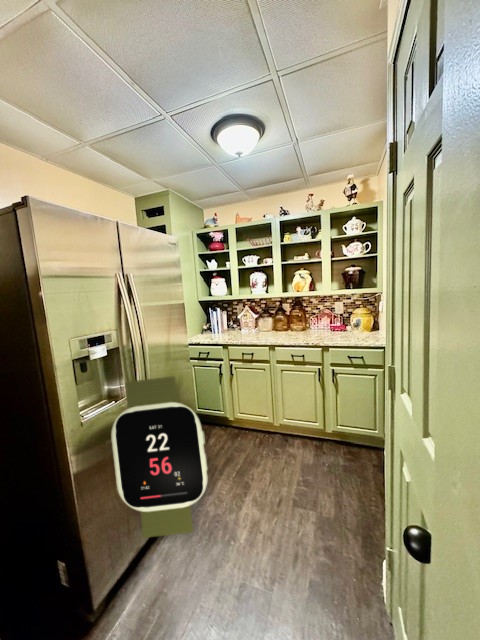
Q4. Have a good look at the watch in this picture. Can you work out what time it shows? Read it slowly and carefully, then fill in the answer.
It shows 22:56
